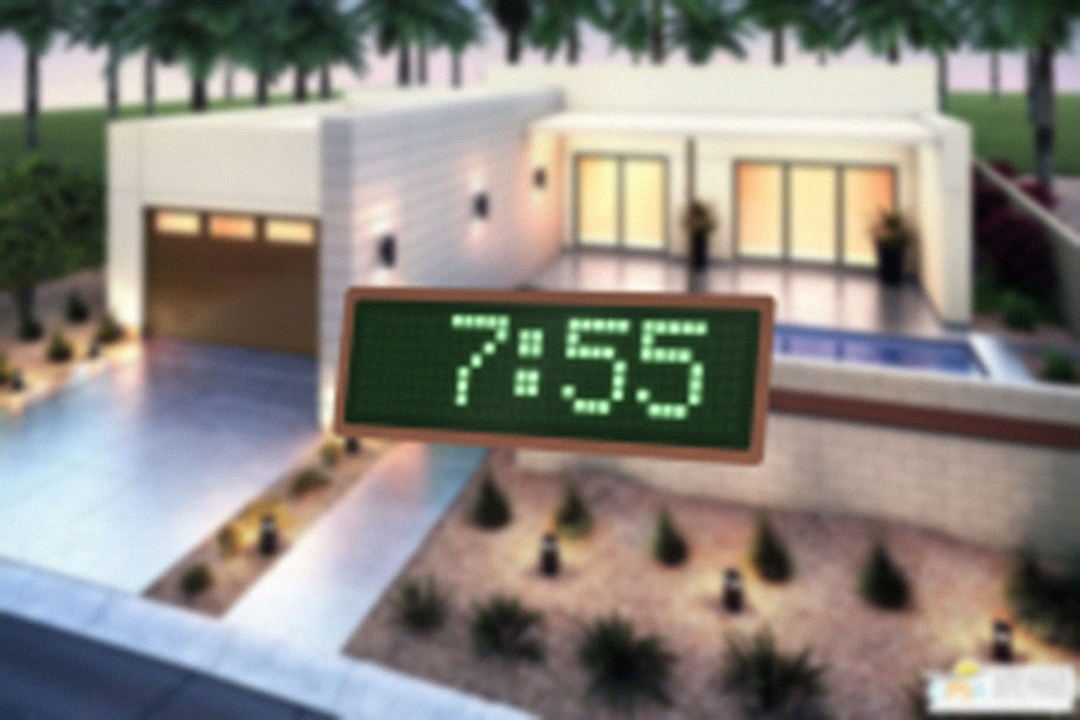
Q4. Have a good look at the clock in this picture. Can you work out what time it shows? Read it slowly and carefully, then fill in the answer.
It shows 7:55
